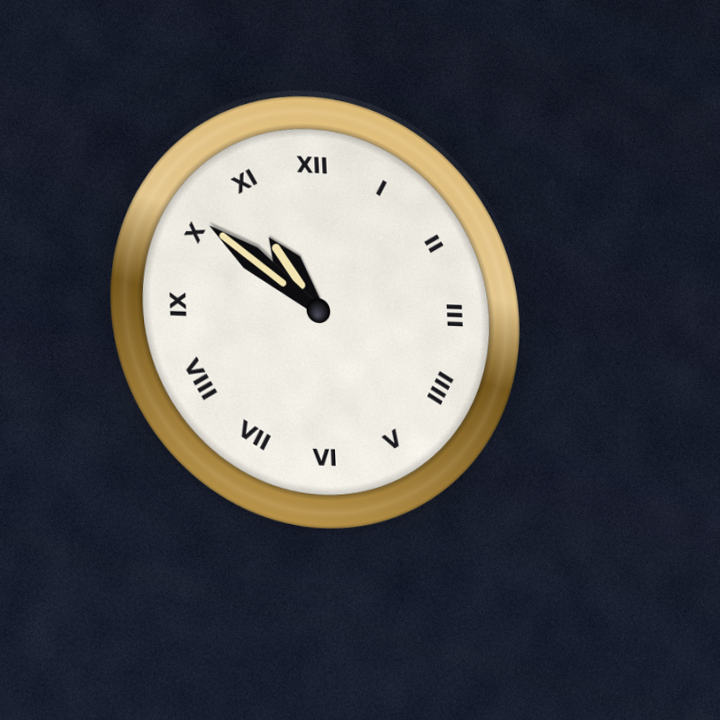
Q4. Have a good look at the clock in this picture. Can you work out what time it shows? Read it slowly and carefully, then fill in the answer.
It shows 10:51
